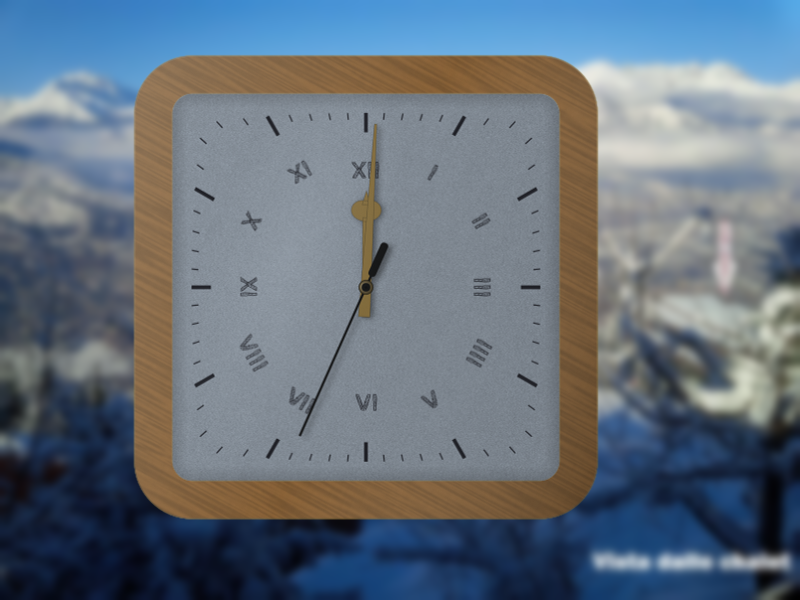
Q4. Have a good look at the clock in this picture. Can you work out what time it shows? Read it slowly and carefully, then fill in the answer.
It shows 12:00:34
